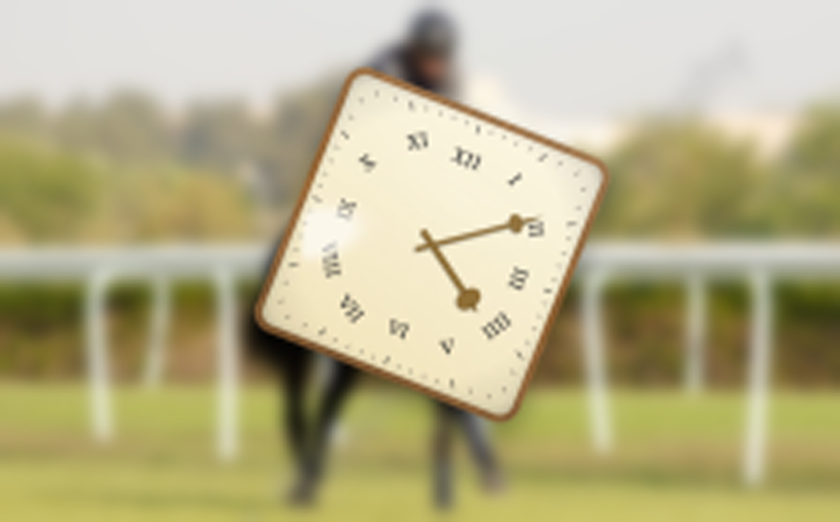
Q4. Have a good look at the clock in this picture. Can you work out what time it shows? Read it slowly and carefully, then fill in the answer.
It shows 4:09
